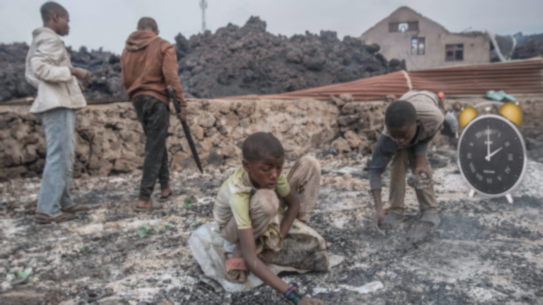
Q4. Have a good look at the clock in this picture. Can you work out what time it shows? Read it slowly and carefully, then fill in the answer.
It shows 2:00
